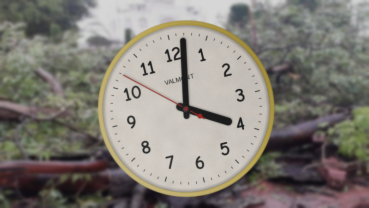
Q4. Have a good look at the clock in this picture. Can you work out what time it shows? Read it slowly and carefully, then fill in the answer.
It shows 4:01:52
